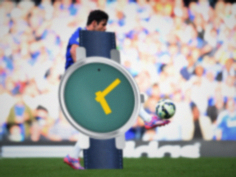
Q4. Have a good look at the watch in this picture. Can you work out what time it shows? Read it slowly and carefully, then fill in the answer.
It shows 5:08
